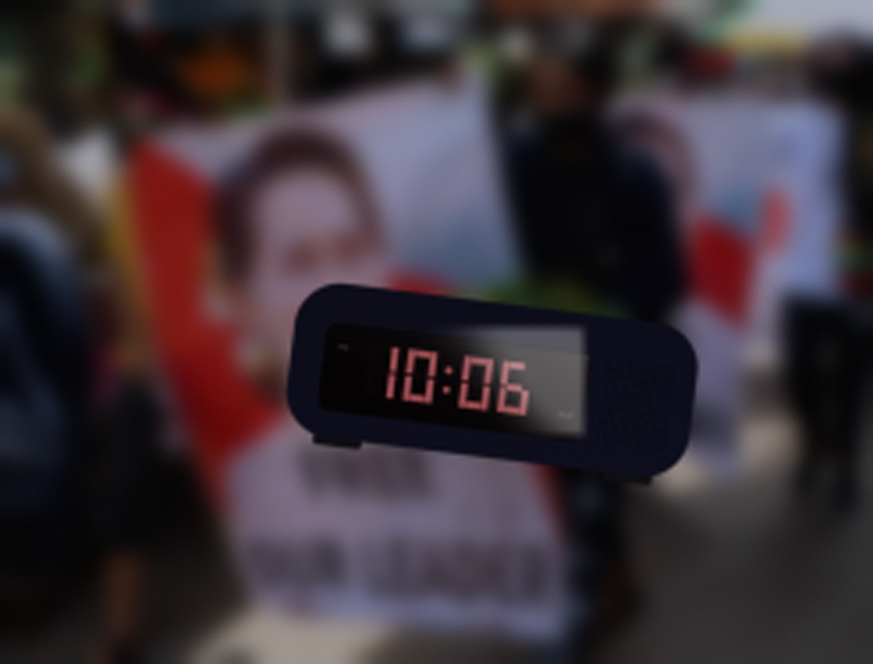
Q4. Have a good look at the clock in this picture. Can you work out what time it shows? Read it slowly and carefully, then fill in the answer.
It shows 10:06
